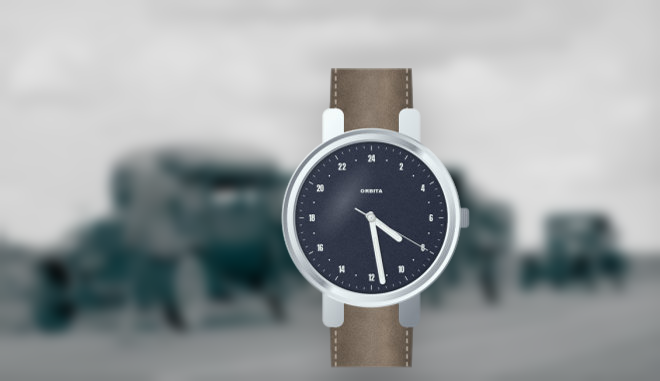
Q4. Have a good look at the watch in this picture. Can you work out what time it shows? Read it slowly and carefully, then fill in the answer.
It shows 8:28:20
